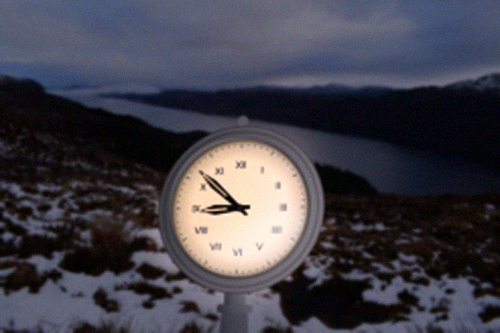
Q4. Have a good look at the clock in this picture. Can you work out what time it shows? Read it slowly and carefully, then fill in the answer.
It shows 8:52
